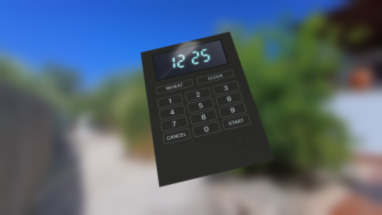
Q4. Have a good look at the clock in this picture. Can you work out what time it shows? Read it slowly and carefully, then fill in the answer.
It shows 12:25
